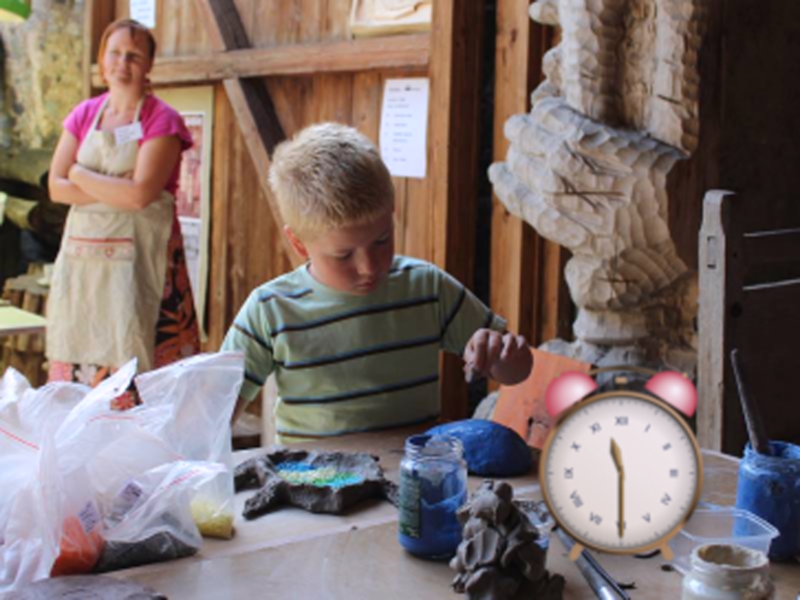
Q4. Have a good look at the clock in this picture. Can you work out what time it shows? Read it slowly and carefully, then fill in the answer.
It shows 11:30
